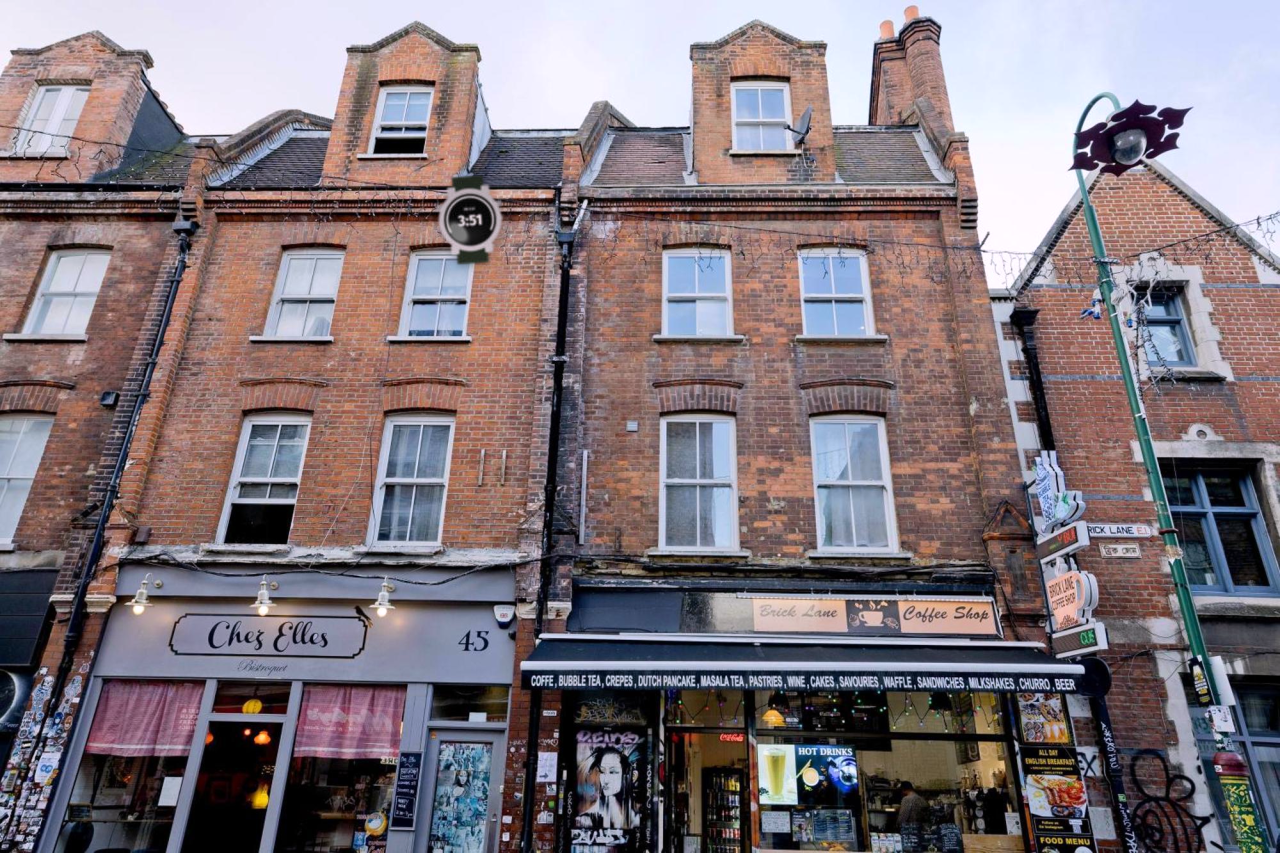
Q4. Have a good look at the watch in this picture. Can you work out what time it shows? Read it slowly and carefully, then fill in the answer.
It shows 3:51
